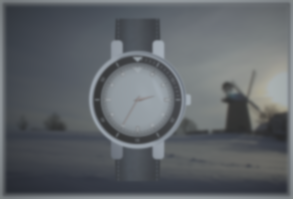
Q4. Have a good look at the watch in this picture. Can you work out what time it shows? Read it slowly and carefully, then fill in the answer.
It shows 2:35
